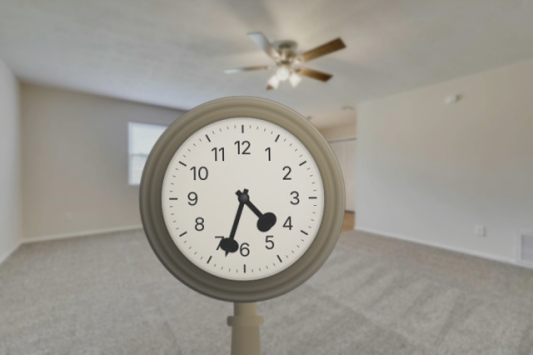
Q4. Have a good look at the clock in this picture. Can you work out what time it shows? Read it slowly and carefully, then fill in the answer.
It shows 4:33
